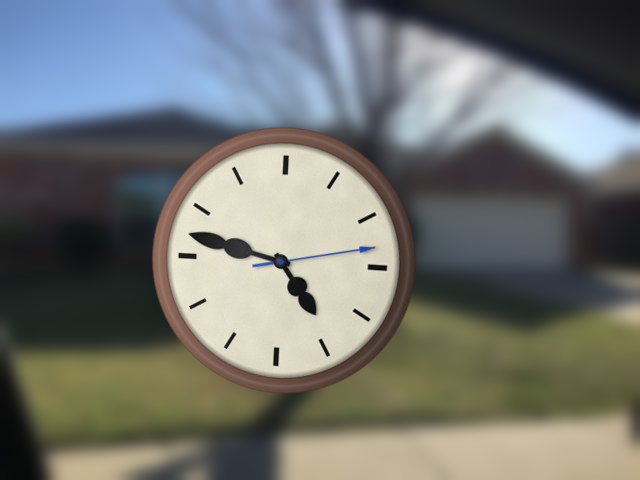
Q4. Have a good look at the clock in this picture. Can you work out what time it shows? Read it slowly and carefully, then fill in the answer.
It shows 4:47:13
